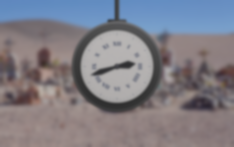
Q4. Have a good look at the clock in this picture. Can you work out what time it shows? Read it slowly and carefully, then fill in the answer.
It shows 2:42
